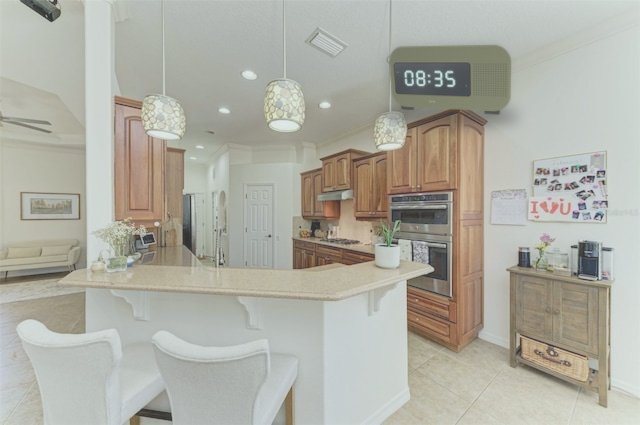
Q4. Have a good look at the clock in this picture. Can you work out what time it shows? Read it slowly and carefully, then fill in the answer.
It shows 8:35
